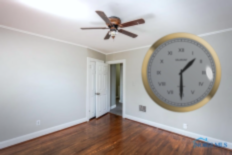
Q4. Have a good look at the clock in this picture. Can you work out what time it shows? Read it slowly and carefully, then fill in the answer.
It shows 1:30
